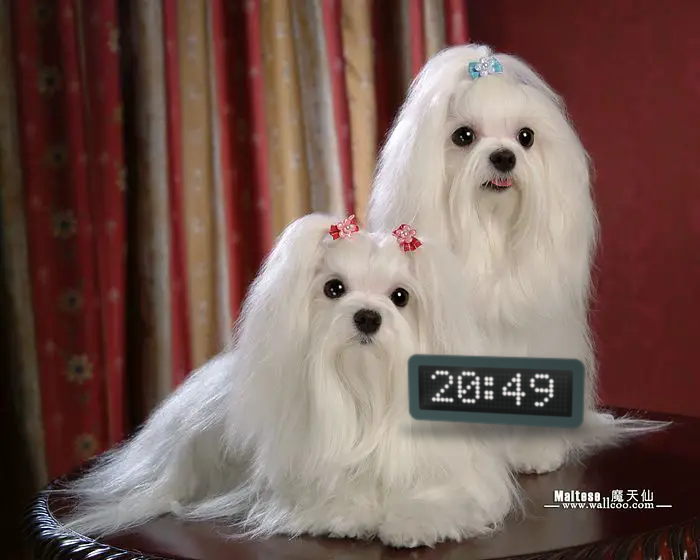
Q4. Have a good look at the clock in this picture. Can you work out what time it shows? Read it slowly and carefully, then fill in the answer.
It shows 20:49
